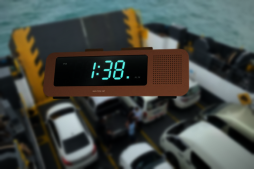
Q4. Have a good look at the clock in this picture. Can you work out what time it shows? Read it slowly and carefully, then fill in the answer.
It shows 1:38
